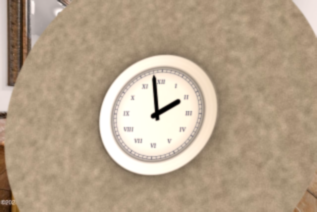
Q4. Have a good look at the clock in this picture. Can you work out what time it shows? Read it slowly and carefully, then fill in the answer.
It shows 1:58
